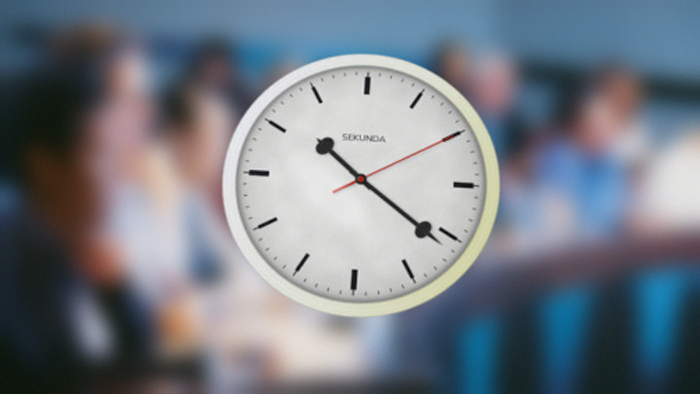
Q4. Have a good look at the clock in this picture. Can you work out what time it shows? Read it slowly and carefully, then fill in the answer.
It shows 10:21:10
